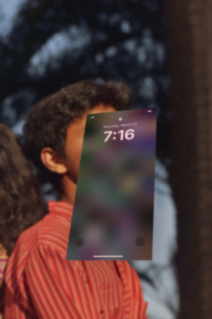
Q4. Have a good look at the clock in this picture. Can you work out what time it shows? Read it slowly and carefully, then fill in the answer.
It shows 7:16
